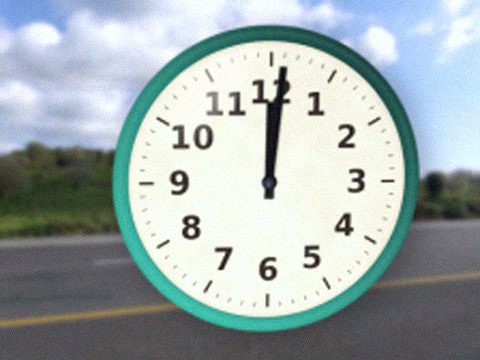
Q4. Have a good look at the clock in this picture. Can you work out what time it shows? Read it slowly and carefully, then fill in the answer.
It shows 12:01
